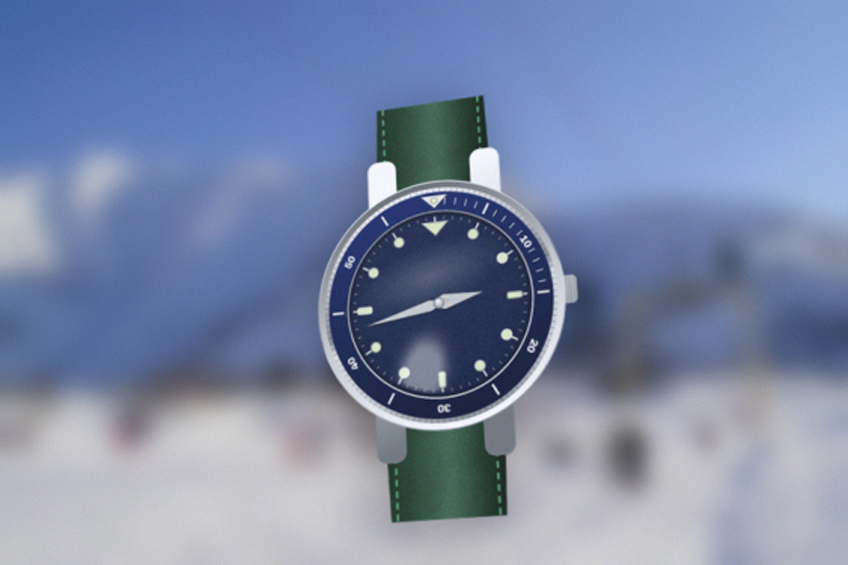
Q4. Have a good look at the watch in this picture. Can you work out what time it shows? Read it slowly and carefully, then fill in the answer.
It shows 2:43
